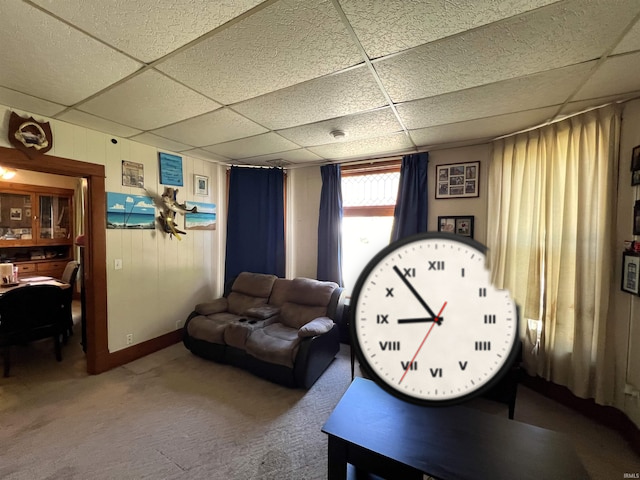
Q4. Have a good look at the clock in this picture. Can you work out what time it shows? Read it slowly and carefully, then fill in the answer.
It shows 8:53:35
